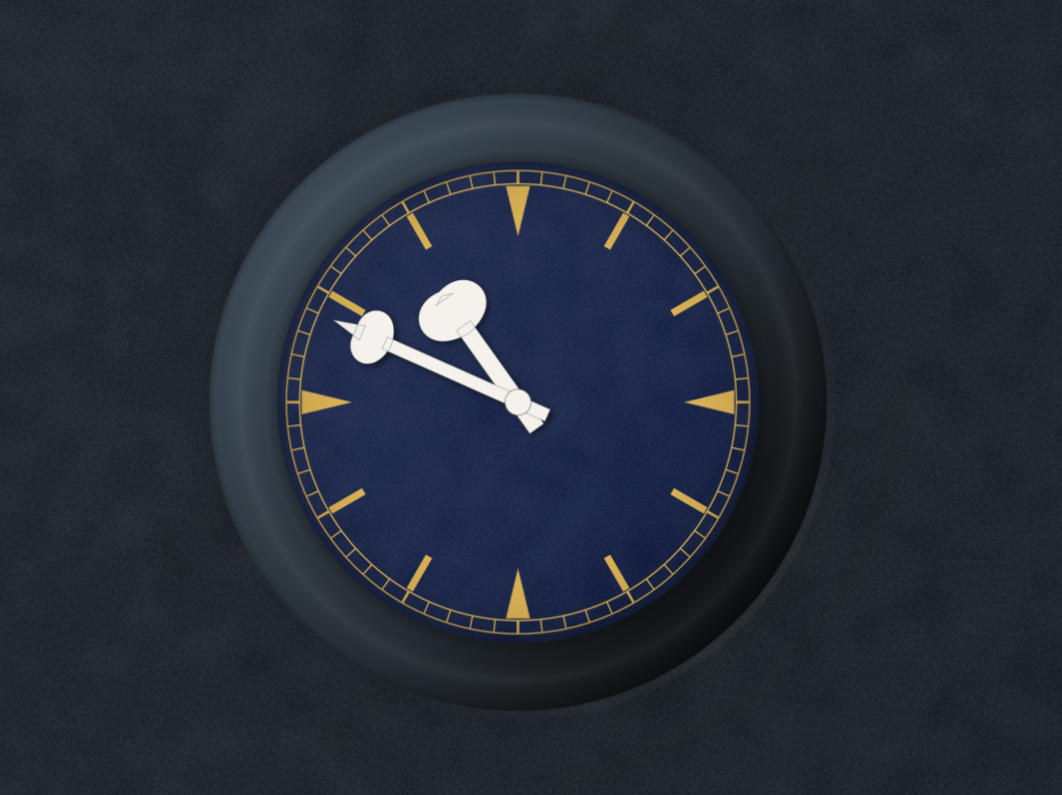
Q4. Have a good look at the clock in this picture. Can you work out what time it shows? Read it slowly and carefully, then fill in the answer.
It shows 10:49
